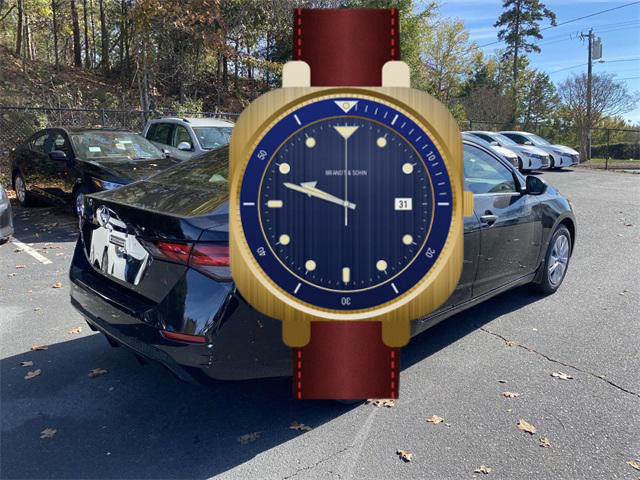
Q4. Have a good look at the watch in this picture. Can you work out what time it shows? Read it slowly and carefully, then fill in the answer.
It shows 9:48:00
